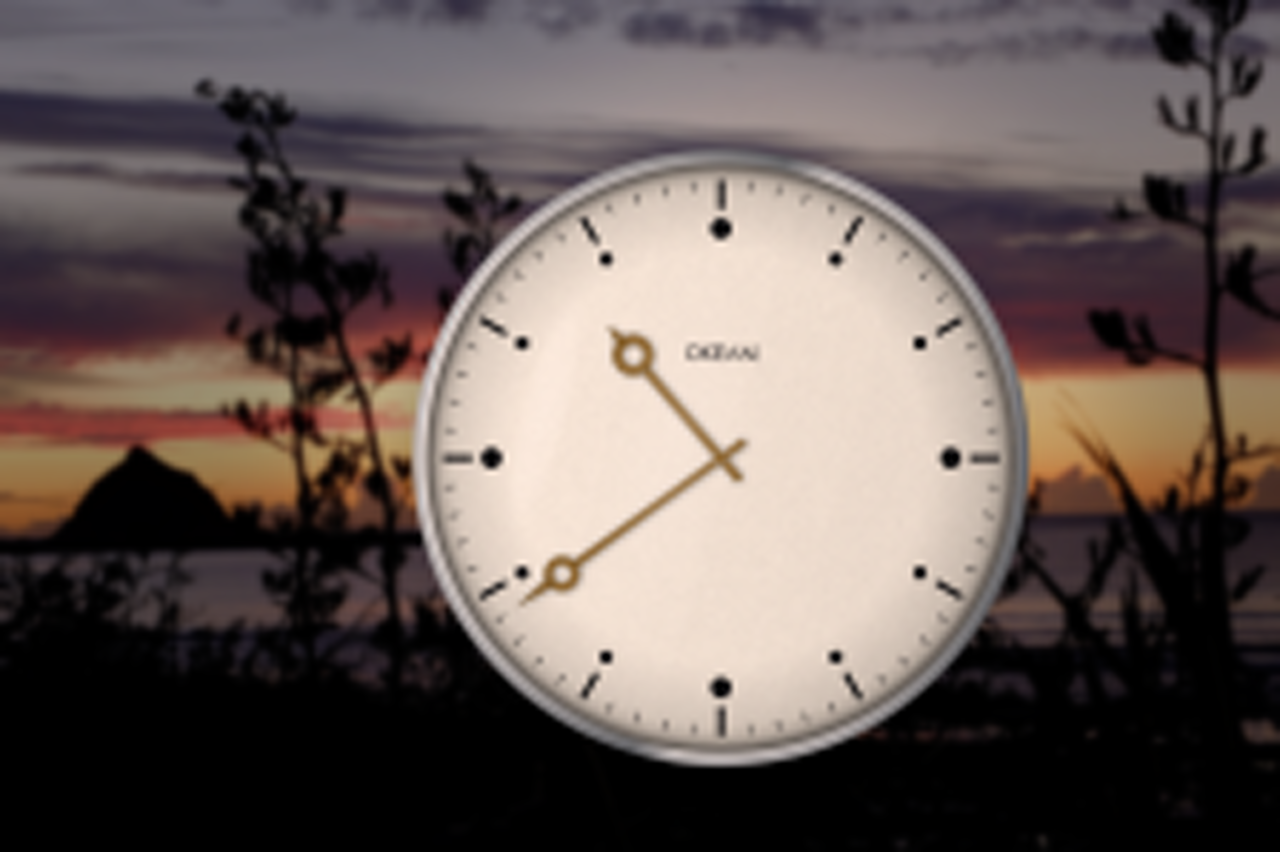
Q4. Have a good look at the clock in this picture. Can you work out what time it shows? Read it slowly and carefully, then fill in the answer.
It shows 10:39
